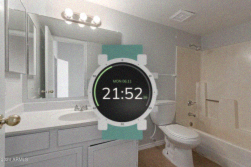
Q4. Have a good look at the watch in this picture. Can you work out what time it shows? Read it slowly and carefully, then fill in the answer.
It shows 21:52
